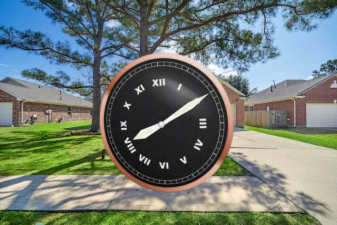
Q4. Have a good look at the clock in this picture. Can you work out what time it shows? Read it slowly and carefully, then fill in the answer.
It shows 8:10
